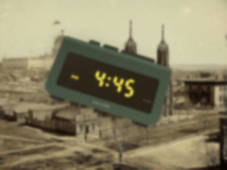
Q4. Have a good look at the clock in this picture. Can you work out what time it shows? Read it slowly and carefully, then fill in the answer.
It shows 4:45
